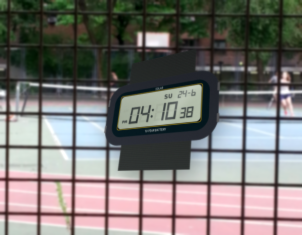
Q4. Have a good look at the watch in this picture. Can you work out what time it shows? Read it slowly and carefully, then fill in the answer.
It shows 4:10:38
